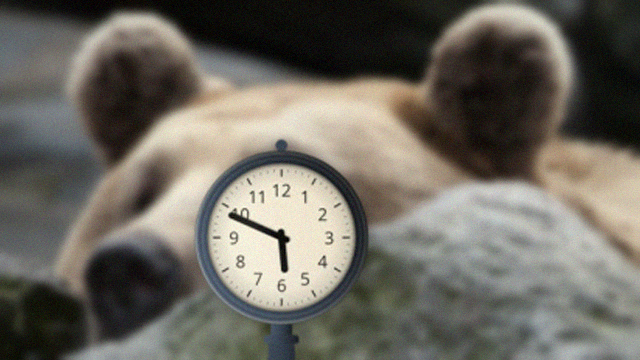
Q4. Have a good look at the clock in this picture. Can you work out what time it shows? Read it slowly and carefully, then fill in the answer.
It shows 5:49
